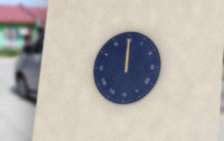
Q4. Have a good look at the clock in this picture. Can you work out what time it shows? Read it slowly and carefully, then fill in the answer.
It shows 12:00
